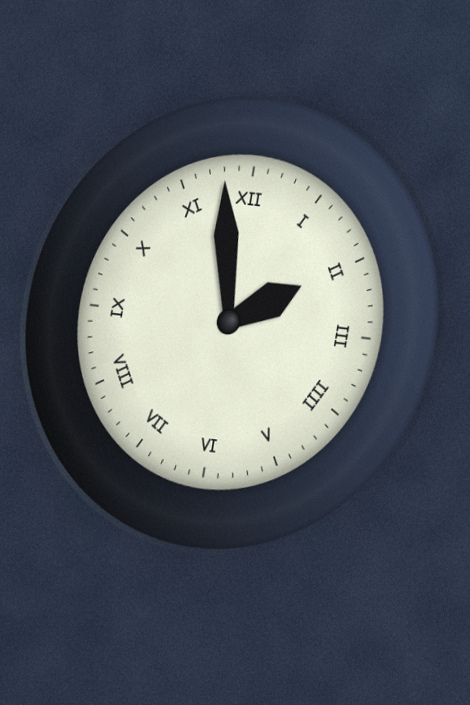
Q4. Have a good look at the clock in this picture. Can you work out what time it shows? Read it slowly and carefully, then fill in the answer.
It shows 1:58
